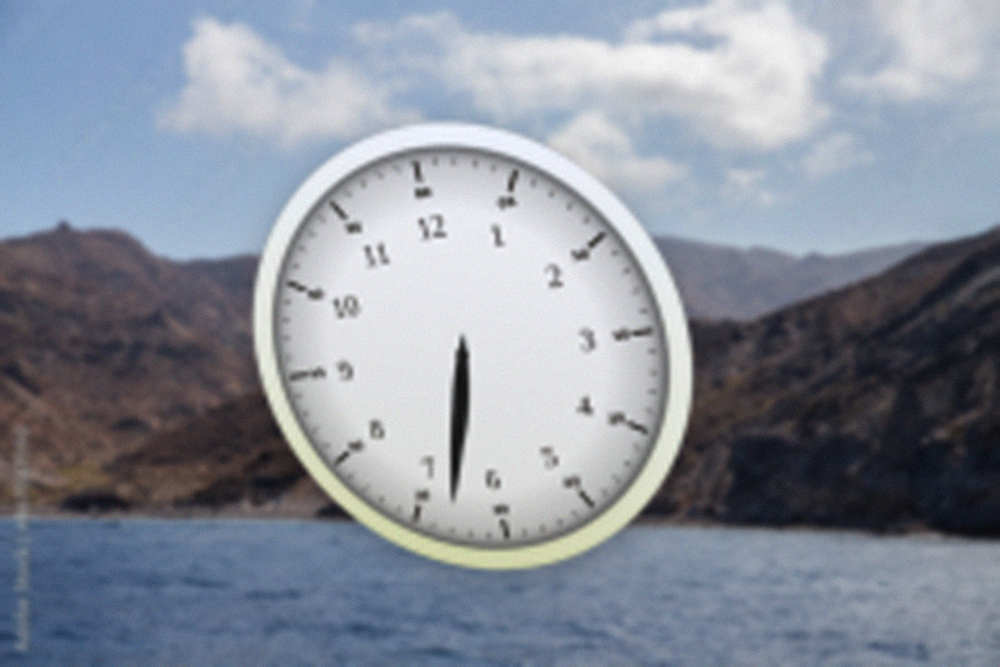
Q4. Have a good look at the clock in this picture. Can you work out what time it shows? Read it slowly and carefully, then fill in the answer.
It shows 6:33
